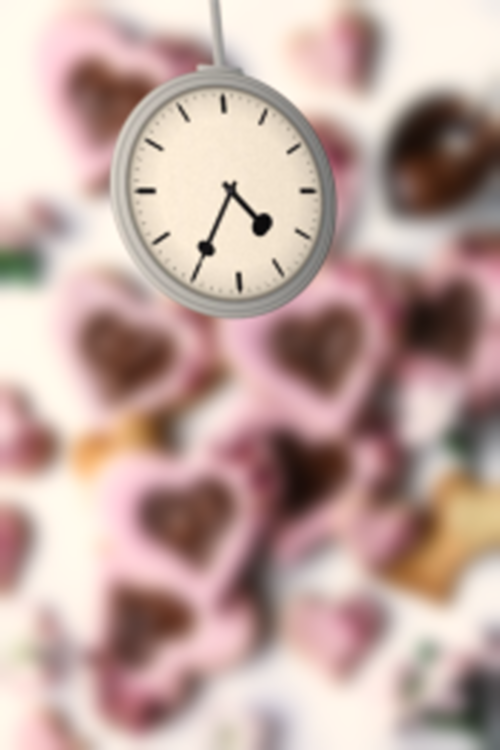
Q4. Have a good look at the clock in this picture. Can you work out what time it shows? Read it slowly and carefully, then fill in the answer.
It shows 4:35
